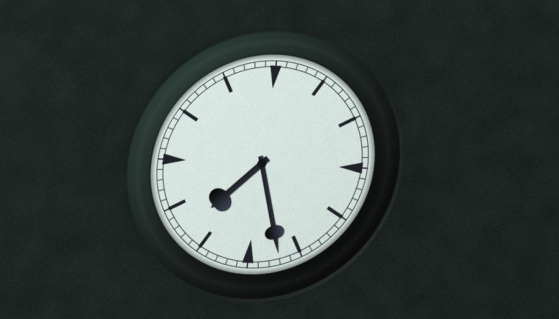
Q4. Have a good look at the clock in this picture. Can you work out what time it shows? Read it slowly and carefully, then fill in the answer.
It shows 7:27
